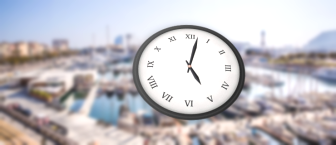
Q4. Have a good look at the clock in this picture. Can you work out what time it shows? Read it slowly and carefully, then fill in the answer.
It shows 5:02
